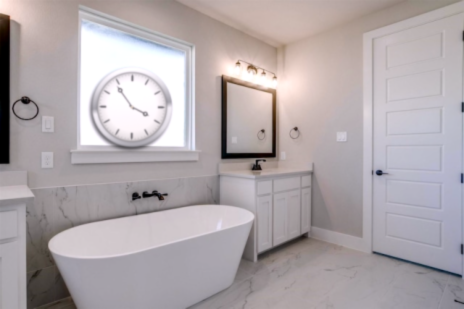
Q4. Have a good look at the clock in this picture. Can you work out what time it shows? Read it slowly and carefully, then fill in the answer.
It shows 3:54
